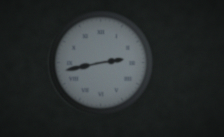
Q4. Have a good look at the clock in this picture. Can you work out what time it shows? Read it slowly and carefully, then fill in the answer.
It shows 2:43
